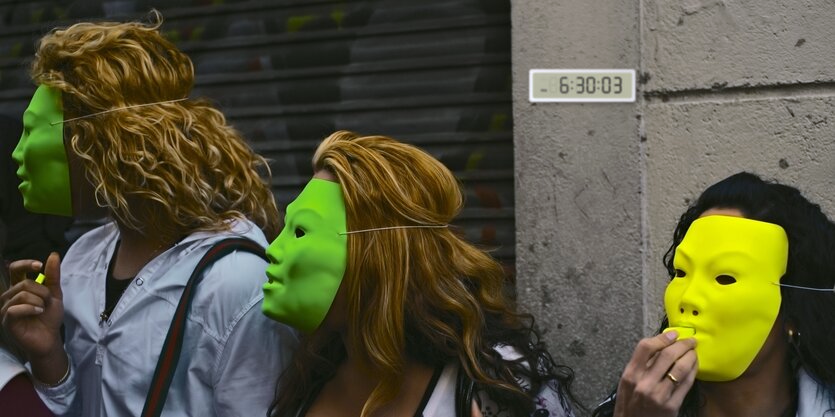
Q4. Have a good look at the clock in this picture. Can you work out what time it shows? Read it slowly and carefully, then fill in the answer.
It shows 6:30:03
